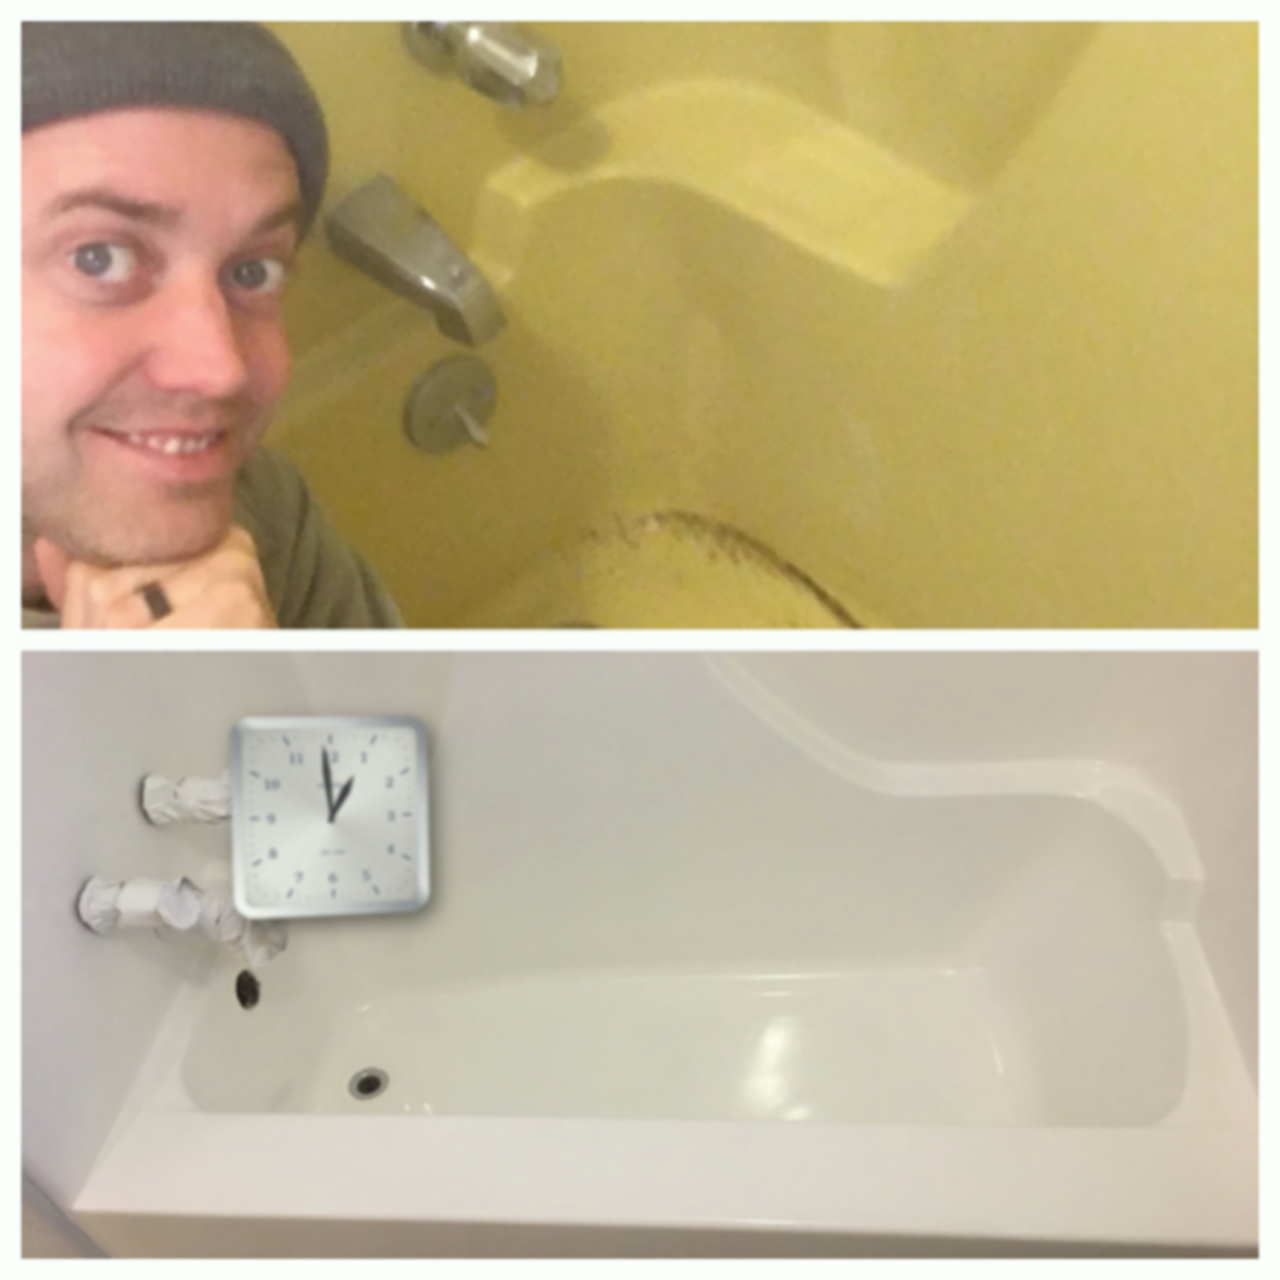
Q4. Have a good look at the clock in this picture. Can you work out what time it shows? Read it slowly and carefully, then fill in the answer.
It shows 12:59
